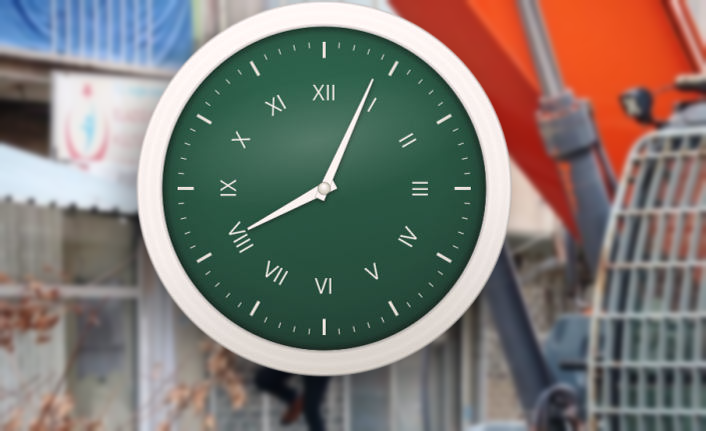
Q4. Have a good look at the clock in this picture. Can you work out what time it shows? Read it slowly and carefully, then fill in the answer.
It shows 8:04
